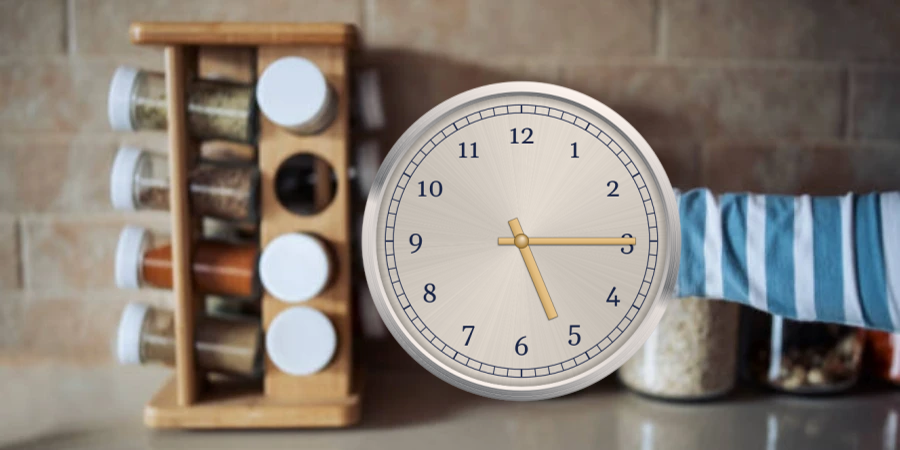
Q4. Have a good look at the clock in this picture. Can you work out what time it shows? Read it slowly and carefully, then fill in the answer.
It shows 5:15
